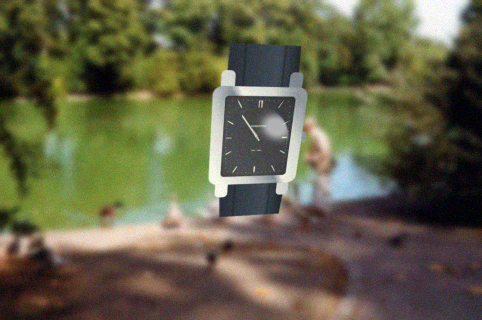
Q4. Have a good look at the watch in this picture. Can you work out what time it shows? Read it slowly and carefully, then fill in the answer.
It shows 10:54
